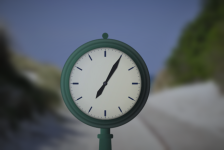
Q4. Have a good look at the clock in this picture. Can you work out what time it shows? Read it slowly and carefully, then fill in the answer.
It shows 7:05
